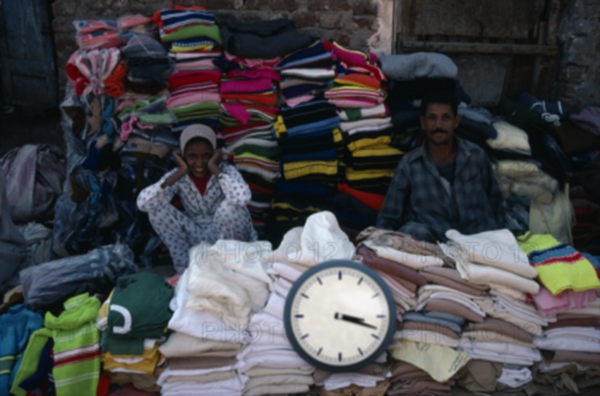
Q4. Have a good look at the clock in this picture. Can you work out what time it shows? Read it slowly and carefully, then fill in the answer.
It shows 3:18
